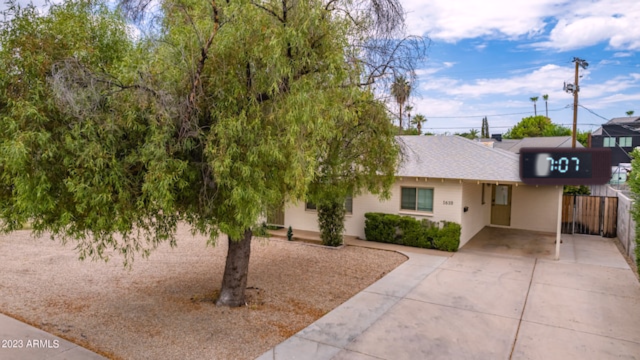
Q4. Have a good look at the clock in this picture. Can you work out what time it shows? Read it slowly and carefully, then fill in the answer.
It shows 7:07
